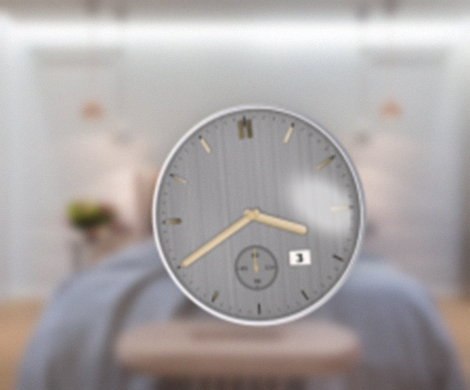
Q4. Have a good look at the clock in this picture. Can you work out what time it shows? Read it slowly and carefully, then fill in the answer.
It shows 3:40
